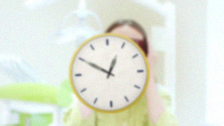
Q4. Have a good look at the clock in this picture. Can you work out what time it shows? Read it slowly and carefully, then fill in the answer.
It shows 12:50
